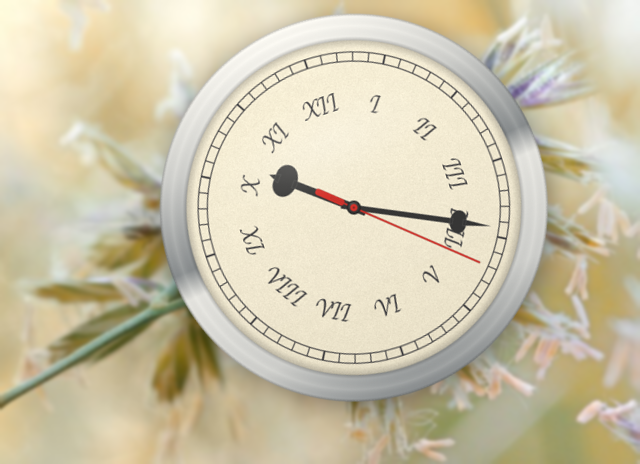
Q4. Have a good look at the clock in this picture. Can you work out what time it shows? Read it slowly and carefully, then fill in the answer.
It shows 10:19:22
